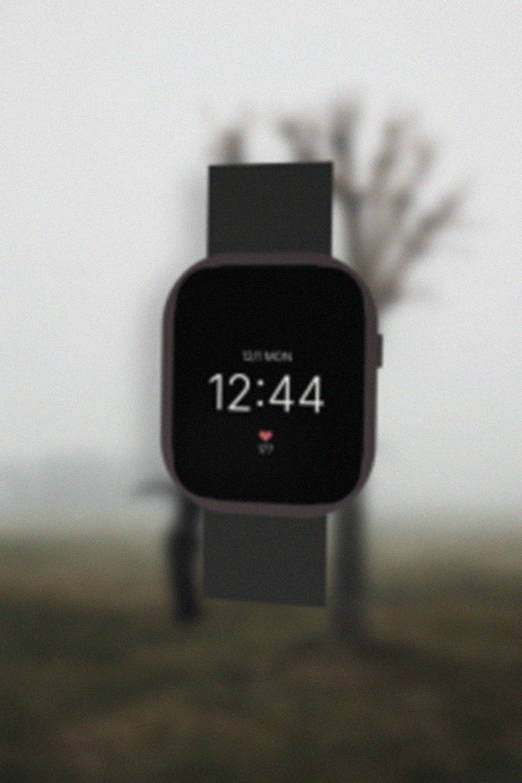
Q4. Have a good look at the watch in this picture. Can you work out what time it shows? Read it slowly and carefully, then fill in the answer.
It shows 12:44
